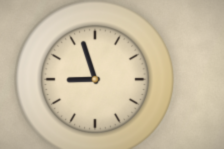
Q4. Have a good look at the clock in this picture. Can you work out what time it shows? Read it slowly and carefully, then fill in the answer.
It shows 8:57
